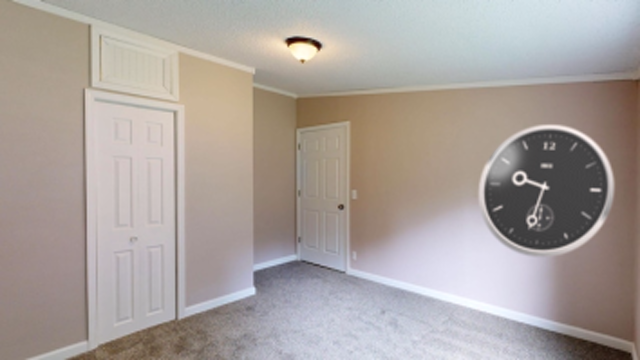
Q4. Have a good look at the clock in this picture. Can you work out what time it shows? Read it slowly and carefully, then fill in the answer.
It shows 9:32
